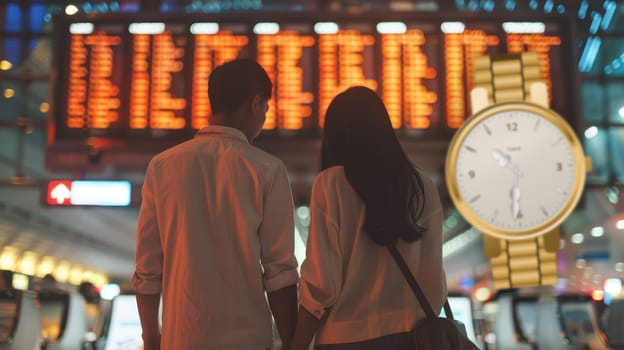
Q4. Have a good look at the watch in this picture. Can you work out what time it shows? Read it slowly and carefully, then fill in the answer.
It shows 10:31
